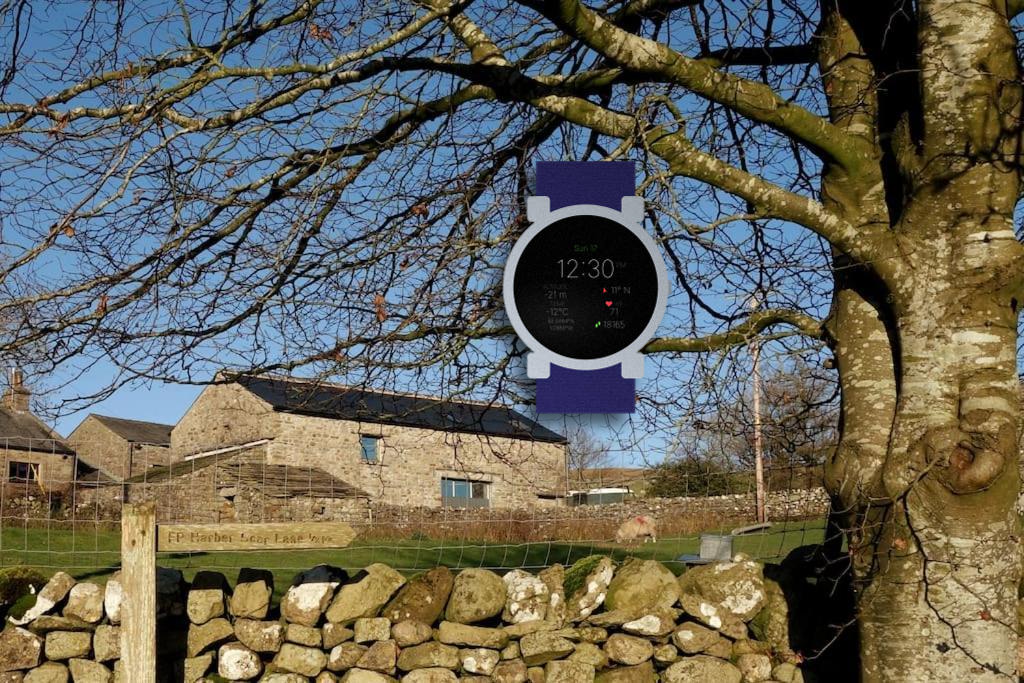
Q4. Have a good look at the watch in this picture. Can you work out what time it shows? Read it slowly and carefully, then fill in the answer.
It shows 12:30
